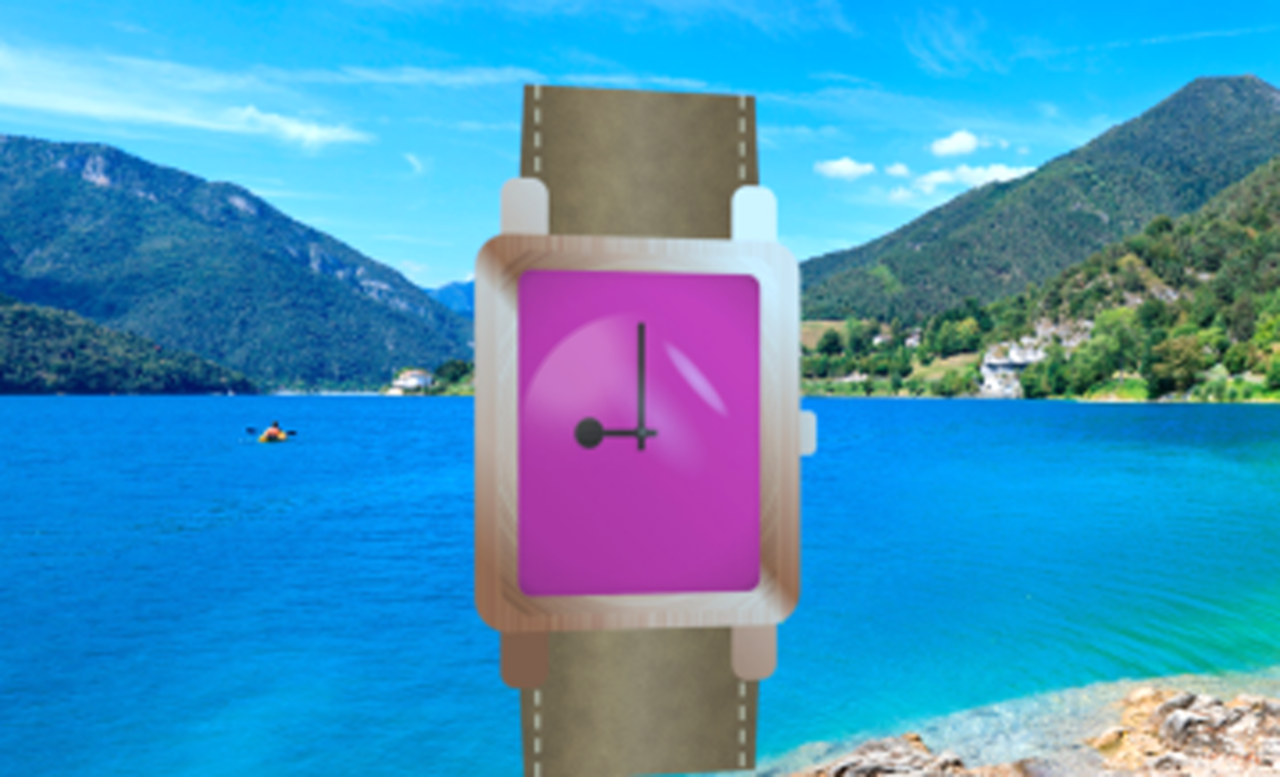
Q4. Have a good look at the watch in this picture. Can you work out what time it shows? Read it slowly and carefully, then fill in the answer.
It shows 9:00
